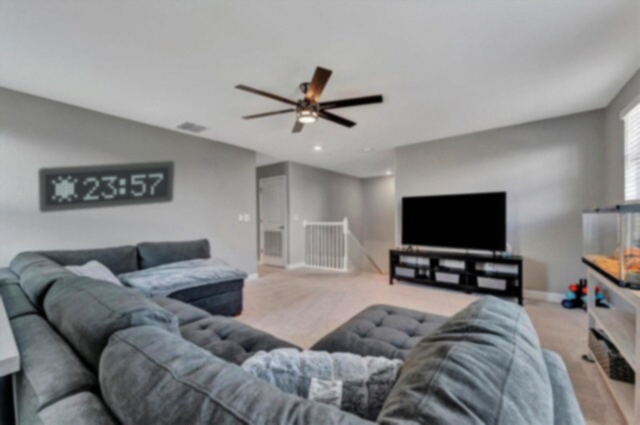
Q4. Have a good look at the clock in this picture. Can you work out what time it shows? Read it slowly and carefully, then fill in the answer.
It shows 23:57
